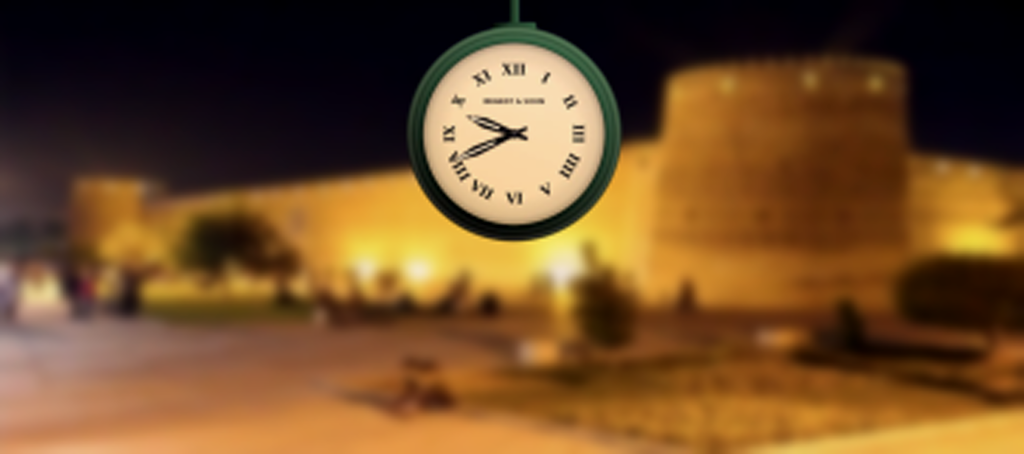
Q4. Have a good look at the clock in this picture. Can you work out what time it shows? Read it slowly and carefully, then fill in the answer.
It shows 9:41
